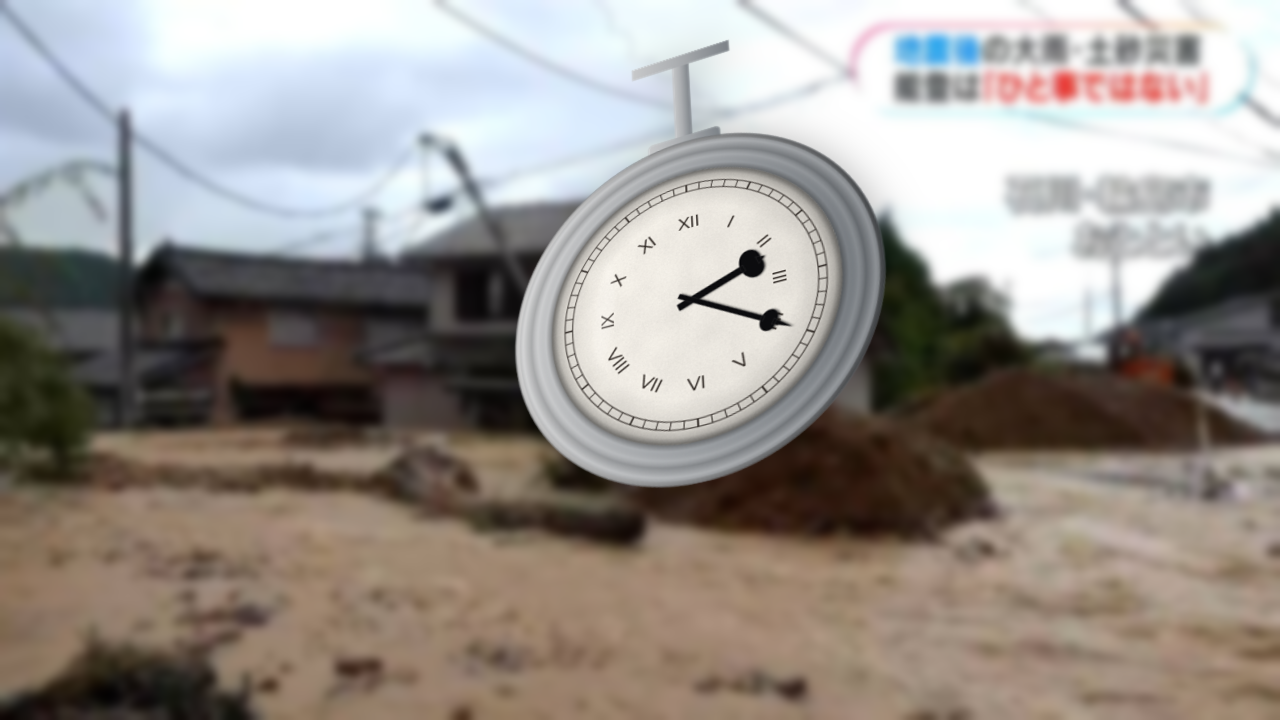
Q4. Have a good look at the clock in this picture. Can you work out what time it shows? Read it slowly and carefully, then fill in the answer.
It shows 2:20
